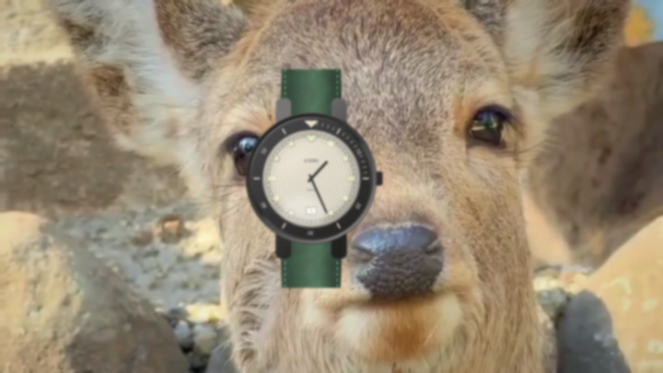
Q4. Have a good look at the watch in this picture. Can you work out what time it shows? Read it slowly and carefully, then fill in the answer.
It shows 1:26
